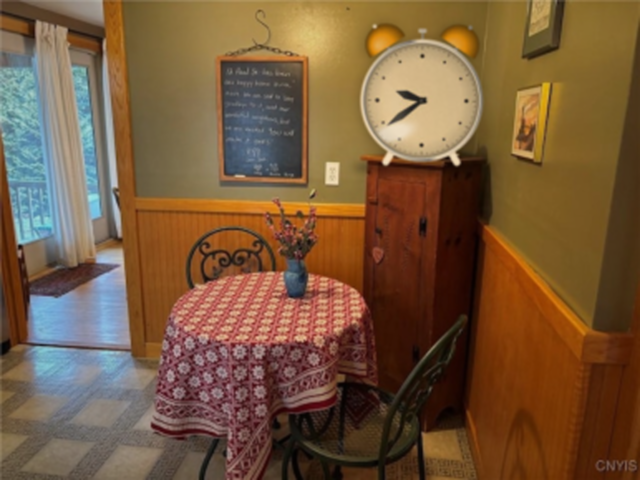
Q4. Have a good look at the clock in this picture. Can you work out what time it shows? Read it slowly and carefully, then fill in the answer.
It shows 9:39
